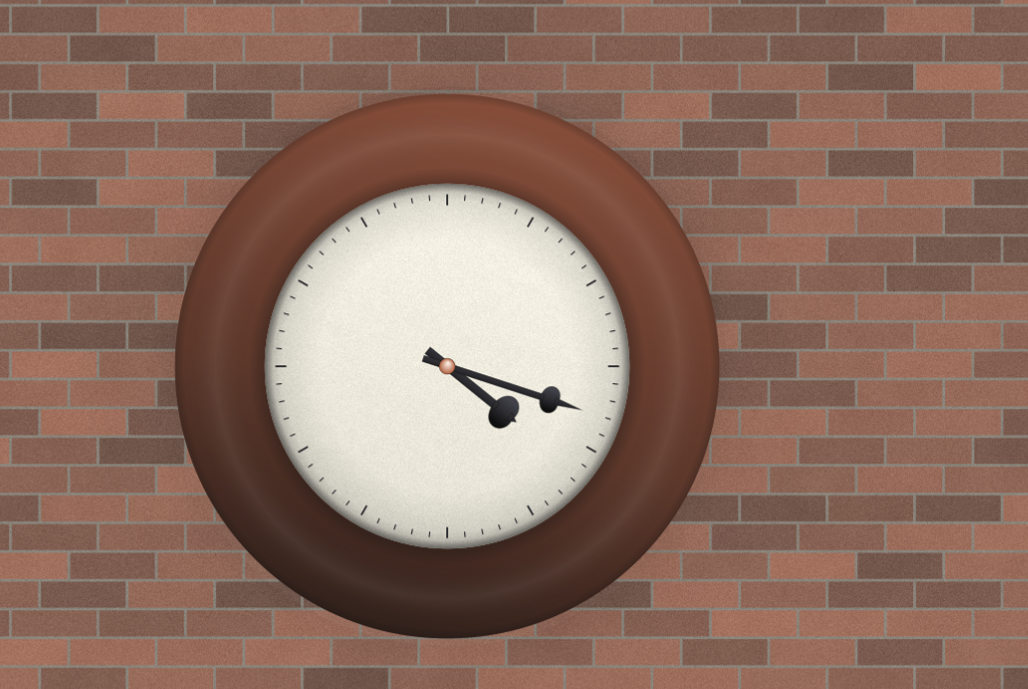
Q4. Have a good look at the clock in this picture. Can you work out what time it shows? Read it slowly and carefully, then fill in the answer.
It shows 4:18
